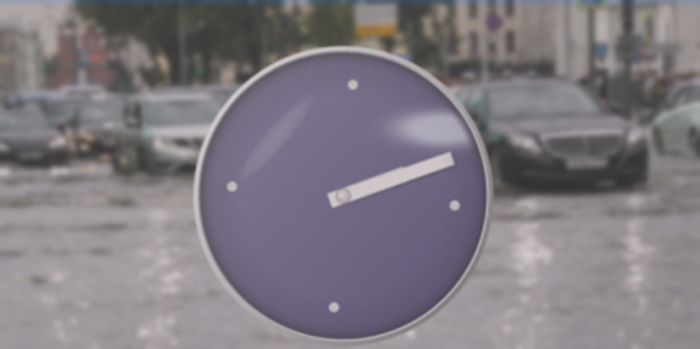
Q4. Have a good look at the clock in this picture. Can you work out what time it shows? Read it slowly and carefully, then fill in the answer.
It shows 2:11
